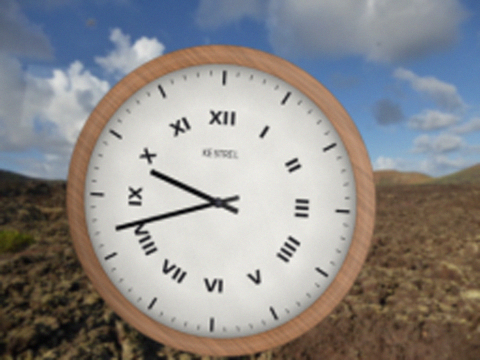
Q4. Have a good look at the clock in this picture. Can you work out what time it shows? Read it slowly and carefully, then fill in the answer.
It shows 9:42
